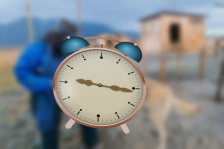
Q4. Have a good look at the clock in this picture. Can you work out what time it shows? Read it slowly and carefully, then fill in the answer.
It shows 9:16
